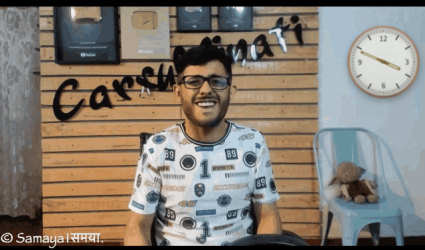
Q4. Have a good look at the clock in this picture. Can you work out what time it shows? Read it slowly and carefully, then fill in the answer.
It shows 3:49
